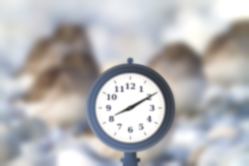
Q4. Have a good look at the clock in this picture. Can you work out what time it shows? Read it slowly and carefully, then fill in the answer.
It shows 8:10
